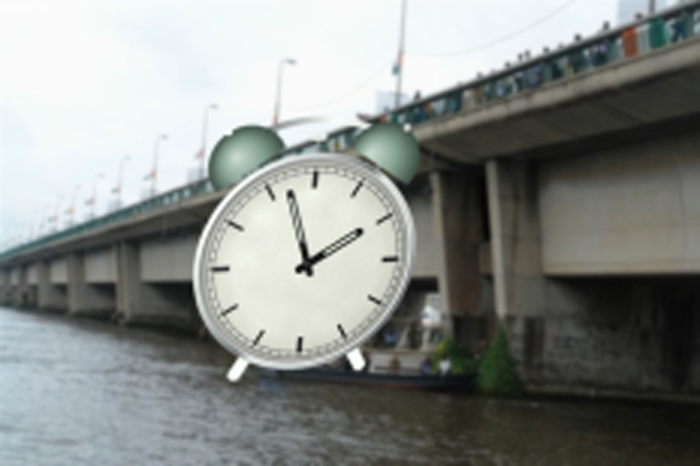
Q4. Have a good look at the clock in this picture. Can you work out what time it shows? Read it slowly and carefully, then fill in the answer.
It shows 1:57
